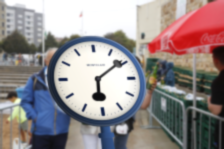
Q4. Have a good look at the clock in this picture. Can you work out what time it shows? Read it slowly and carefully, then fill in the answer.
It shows 6:09
